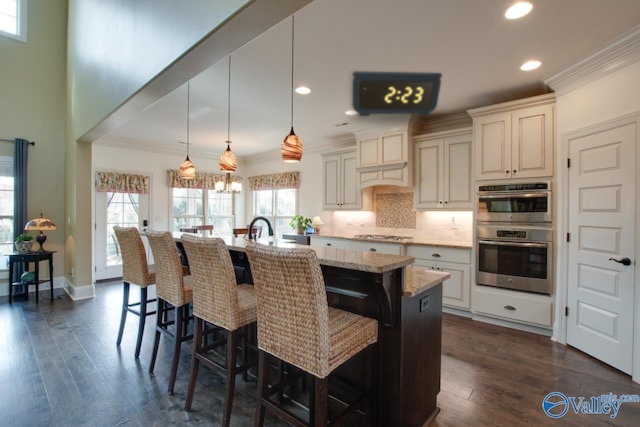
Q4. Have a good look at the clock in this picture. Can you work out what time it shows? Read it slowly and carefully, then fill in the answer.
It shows 2:23
